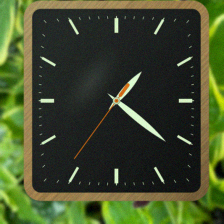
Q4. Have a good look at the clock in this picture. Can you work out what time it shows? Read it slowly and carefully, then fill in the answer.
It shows 1:21:36
